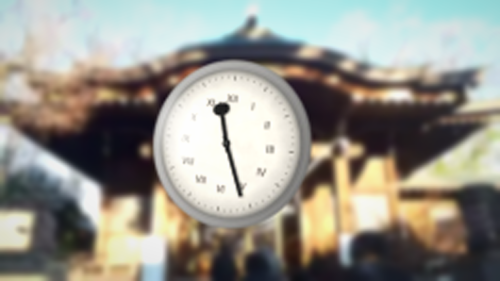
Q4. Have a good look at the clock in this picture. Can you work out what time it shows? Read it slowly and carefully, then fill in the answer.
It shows 11:26
